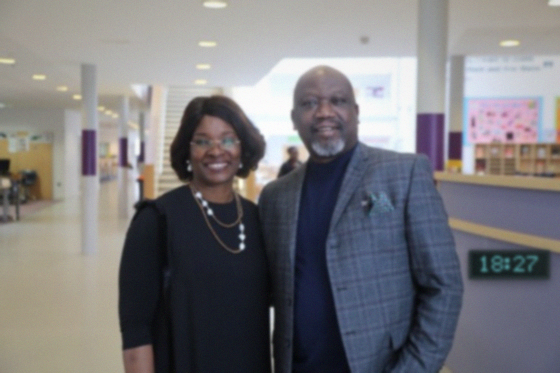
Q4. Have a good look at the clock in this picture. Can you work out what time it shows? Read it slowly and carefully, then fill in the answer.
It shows 18:27
